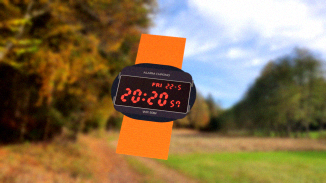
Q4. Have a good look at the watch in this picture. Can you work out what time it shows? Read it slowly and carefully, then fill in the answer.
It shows 20:20:57
